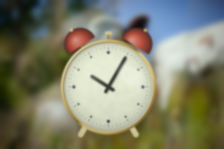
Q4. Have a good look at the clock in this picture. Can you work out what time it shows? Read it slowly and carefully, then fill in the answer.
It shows 10:05
